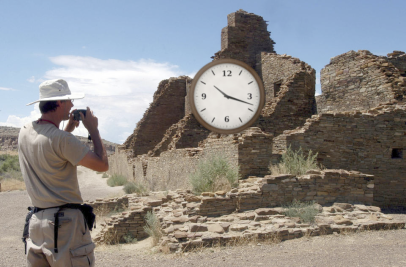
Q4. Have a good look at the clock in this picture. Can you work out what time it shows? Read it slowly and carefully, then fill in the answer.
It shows 10:18
